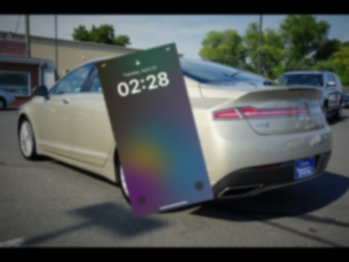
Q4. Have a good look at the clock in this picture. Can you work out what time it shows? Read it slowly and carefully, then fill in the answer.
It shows 2:28
